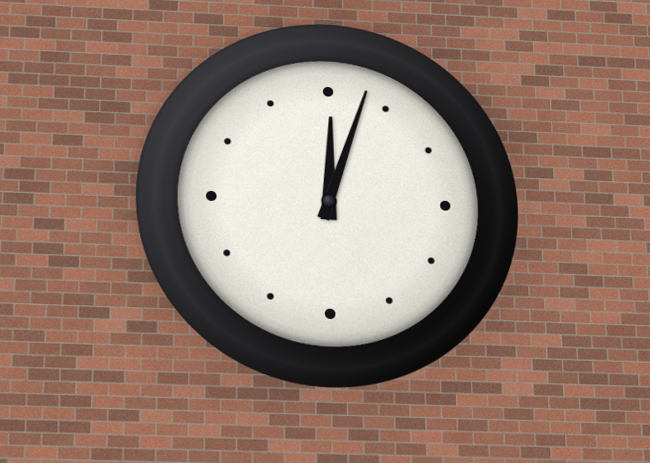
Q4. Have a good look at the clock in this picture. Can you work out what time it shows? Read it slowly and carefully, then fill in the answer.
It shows 12:03
